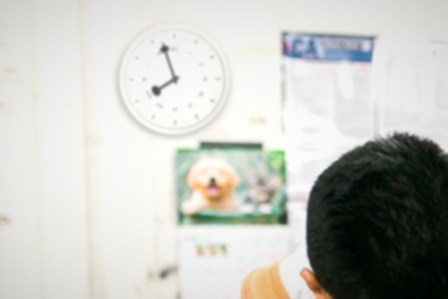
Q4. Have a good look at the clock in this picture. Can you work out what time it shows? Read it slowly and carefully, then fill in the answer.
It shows 7:57
